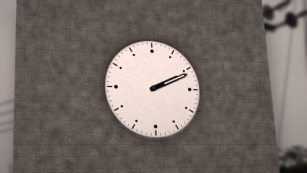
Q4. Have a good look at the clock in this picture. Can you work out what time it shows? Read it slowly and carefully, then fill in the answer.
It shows 2:11
